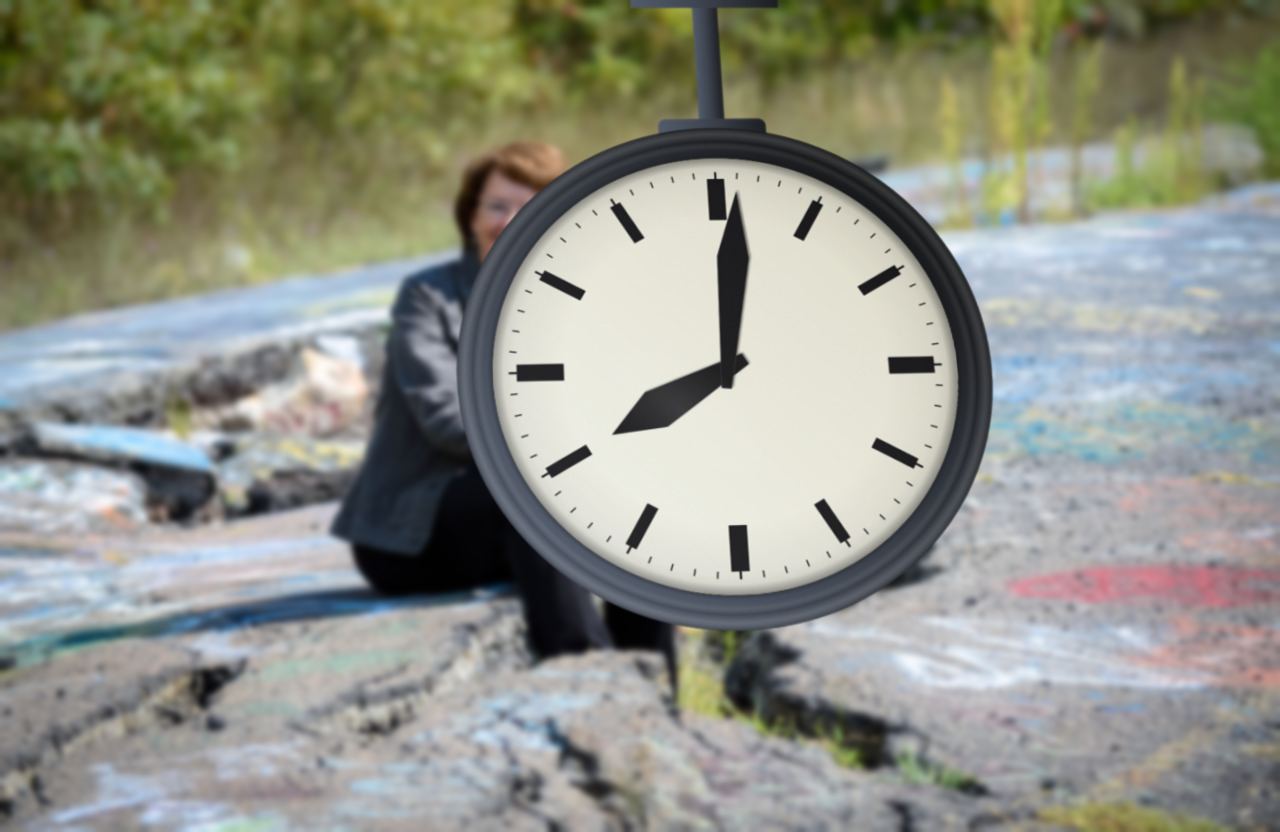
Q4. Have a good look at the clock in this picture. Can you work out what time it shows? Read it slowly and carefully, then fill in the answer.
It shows 8:01
